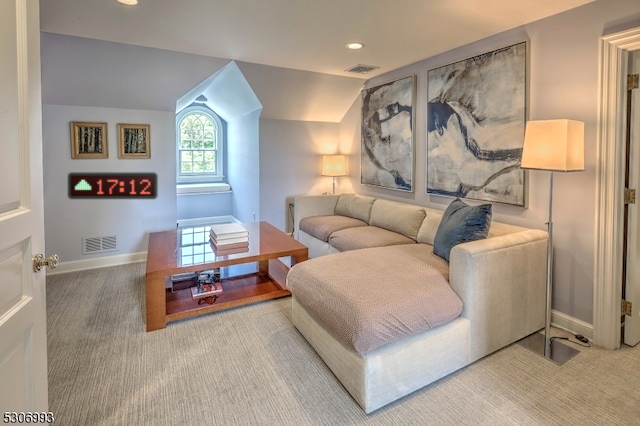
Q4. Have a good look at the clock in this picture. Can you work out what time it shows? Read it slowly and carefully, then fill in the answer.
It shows 17:12
